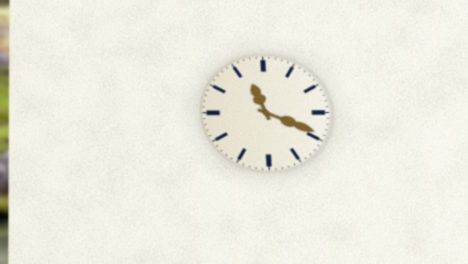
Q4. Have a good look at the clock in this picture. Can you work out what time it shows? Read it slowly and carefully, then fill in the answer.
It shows 11:19
